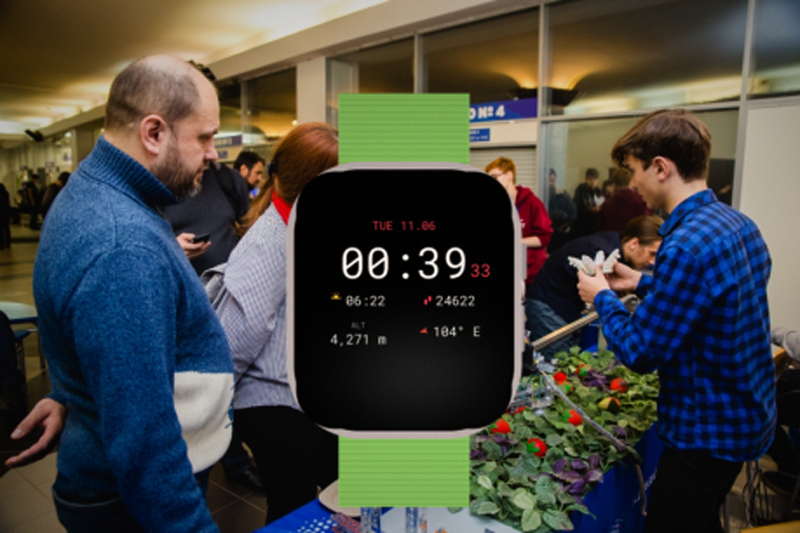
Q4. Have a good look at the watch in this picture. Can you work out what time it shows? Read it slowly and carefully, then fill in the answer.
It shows 0:39:33
